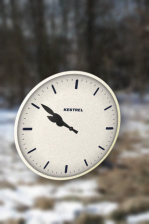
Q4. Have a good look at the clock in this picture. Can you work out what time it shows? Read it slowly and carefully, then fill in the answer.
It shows 9:51
